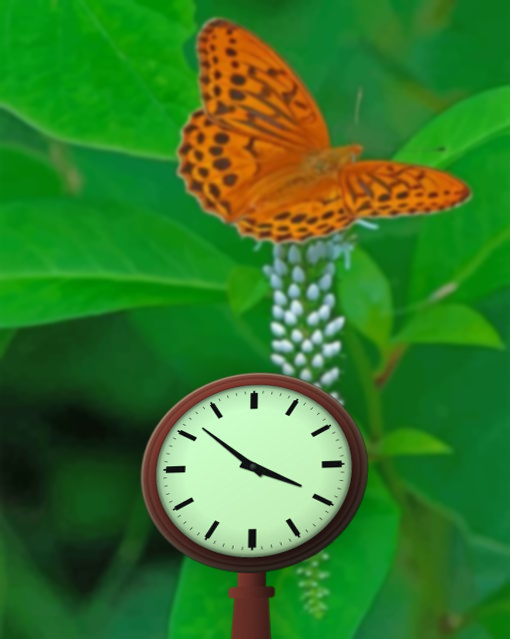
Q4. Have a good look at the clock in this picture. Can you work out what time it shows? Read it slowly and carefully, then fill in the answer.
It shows 3:52
